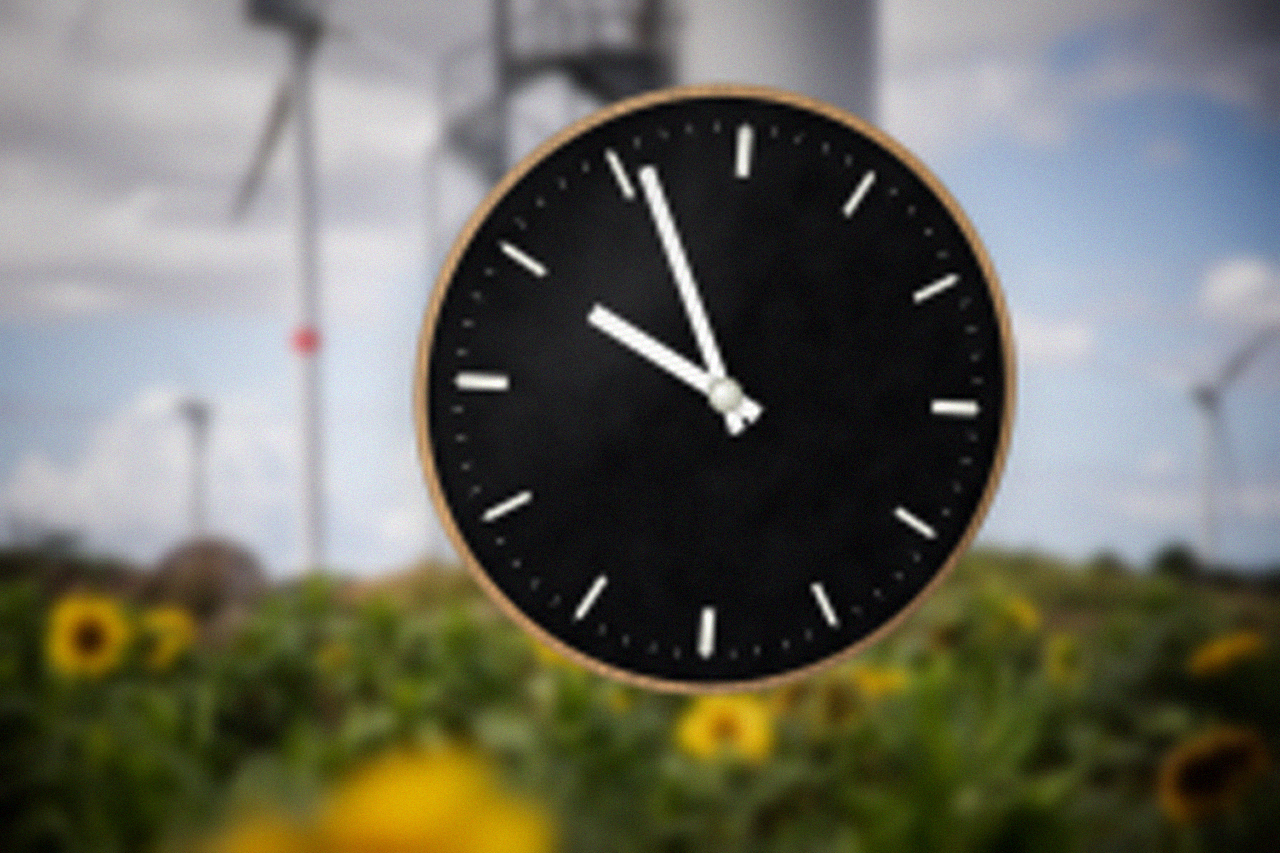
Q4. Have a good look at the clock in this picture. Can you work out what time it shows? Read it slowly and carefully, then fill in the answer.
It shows 9:56
